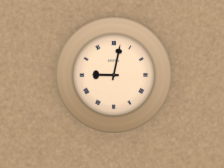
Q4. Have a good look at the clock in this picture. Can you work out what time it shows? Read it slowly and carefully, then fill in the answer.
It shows 9:02
